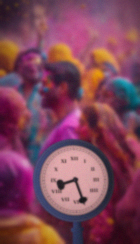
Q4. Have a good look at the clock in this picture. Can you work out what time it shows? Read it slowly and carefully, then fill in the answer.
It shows 8:27
